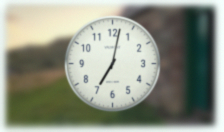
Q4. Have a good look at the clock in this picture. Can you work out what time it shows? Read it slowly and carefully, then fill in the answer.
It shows 7:02
